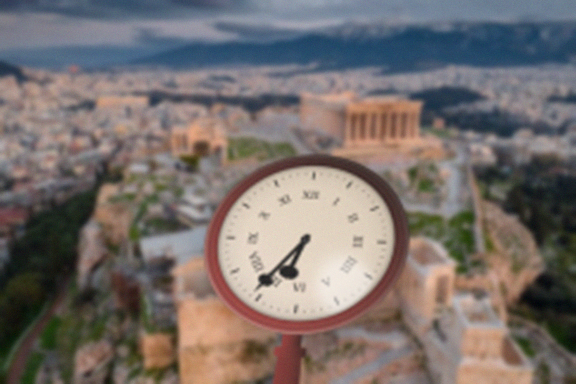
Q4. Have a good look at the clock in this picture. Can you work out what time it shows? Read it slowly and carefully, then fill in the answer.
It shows 6:36
